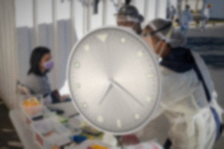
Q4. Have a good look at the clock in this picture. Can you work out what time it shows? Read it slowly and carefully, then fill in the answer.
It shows 7:22
